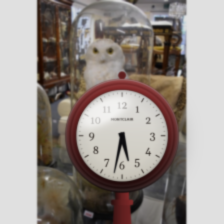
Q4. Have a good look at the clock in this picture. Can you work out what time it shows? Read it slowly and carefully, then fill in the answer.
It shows 5:32
